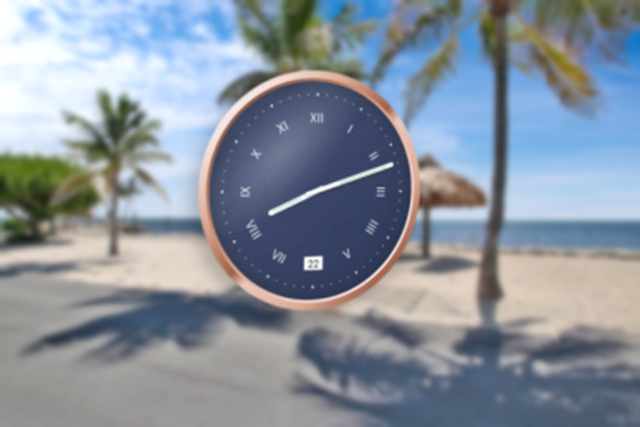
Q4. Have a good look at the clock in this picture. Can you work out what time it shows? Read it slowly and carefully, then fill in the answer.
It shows 8:12
